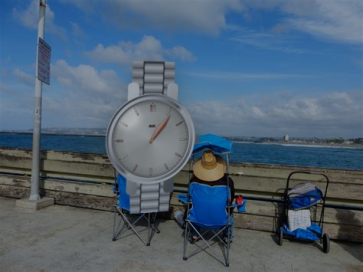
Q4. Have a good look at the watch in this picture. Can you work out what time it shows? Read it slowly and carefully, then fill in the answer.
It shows 1:06
